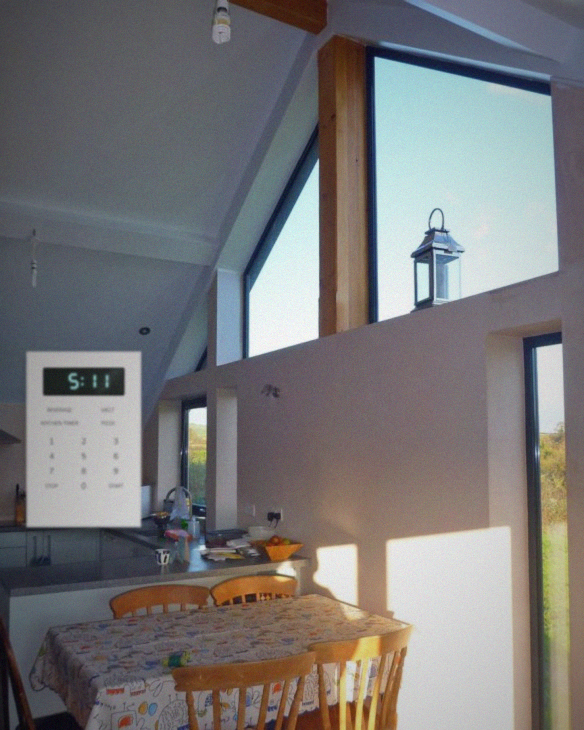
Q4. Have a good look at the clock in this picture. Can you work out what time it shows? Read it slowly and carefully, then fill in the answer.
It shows 5:11
